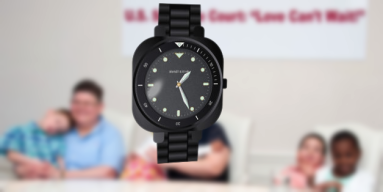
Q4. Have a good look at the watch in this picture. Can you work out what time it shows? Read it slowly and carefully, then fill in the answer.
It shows 1:26
